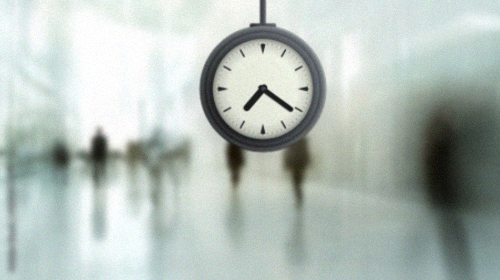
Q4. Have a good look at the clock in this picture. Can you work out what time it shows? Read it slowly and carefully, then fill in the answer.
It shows 7:21
